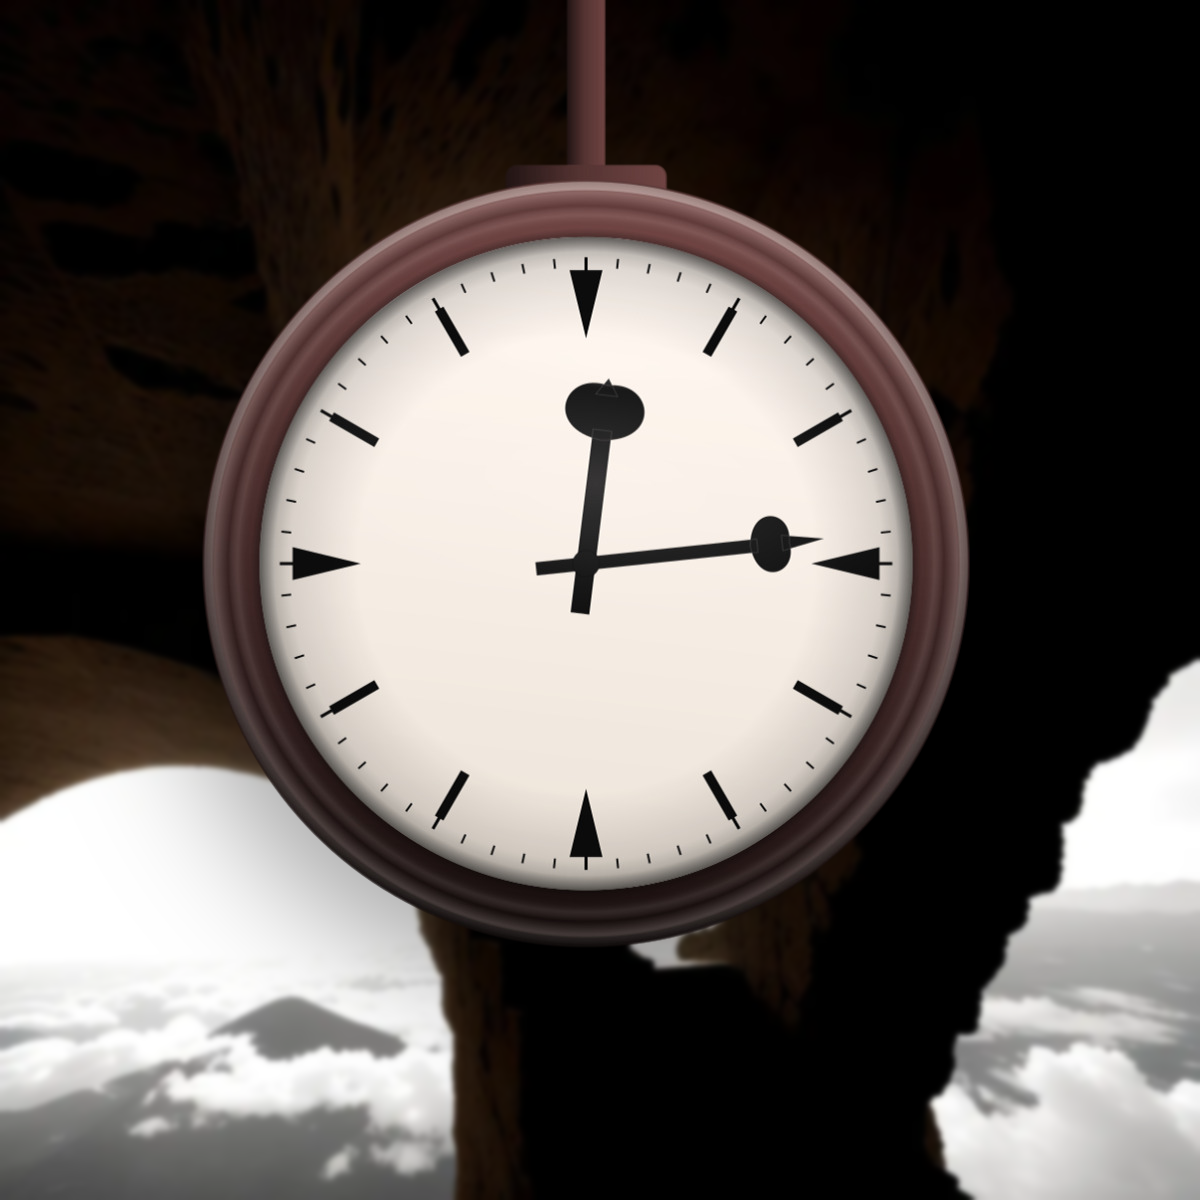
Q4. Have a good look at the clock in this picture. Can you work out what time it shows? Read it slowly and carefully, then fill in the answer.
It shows 12:14
